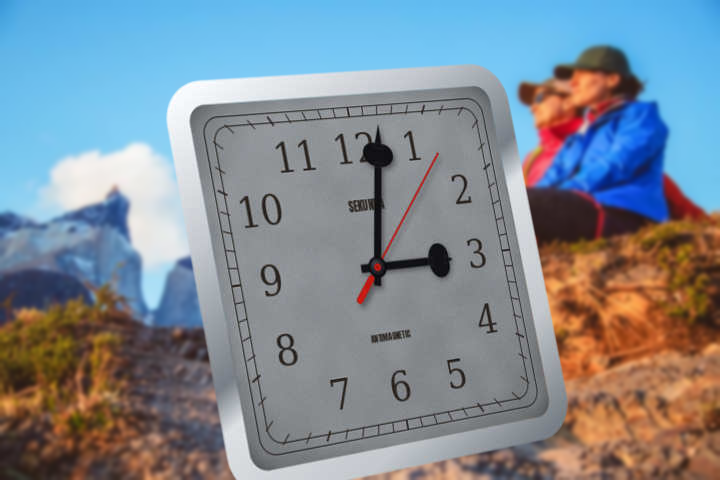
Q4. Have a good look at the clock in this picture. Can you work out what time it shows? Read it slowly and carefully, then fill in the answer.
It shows 3:02:07
